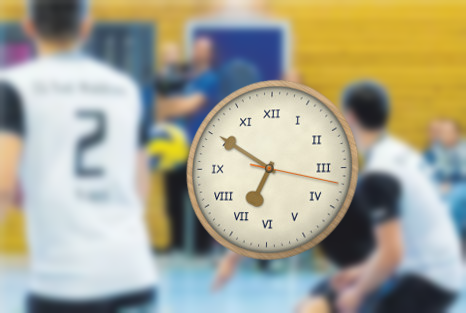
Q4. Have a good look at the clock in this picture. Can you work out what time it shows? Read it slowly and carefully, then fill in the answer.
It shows 6:50:17
